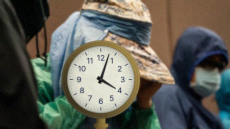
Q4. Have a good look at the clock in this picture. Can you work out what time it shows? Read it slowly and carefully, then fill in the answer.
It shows 4:03
